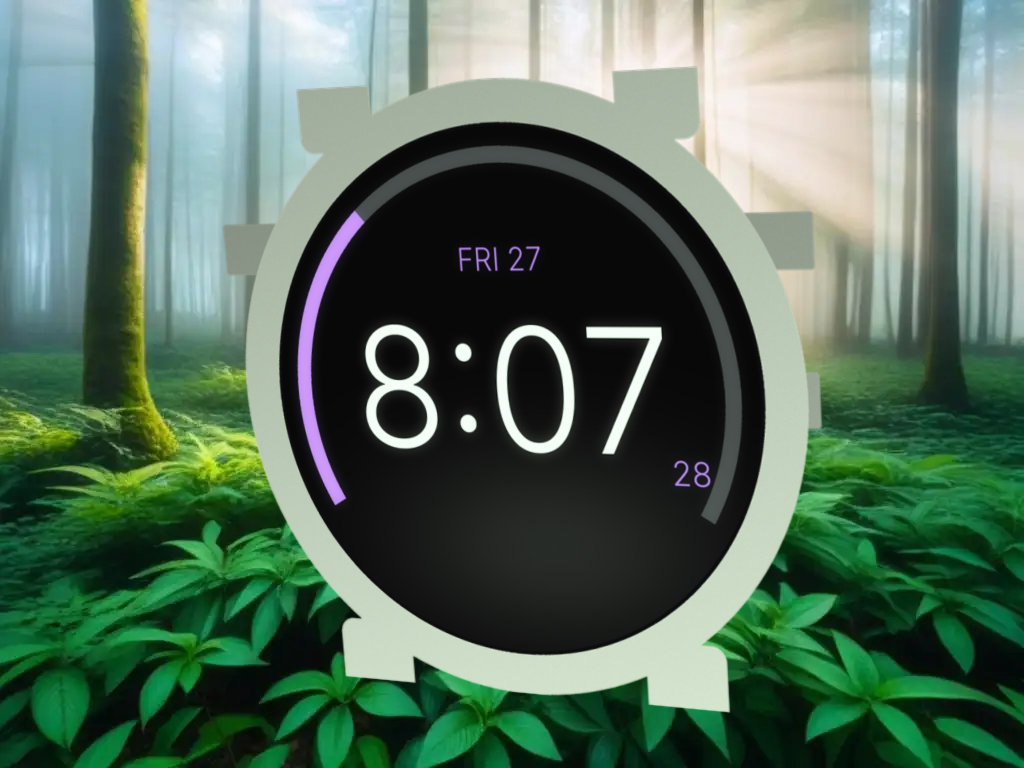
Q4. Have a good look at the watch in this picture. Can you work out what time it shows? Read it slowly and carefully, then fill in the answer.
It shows 8:07:28
